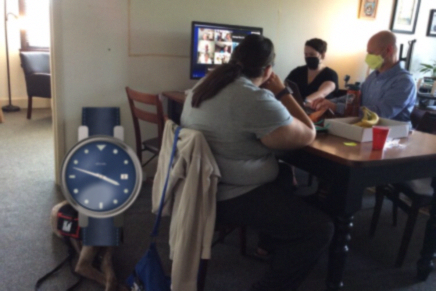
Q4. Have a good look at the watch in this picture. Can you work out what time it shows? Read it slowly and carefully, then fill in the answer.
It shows 3:48
